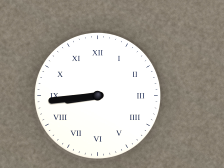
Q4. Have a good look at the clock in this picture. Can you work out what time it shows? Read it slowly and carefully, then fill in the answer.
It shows 8:44
